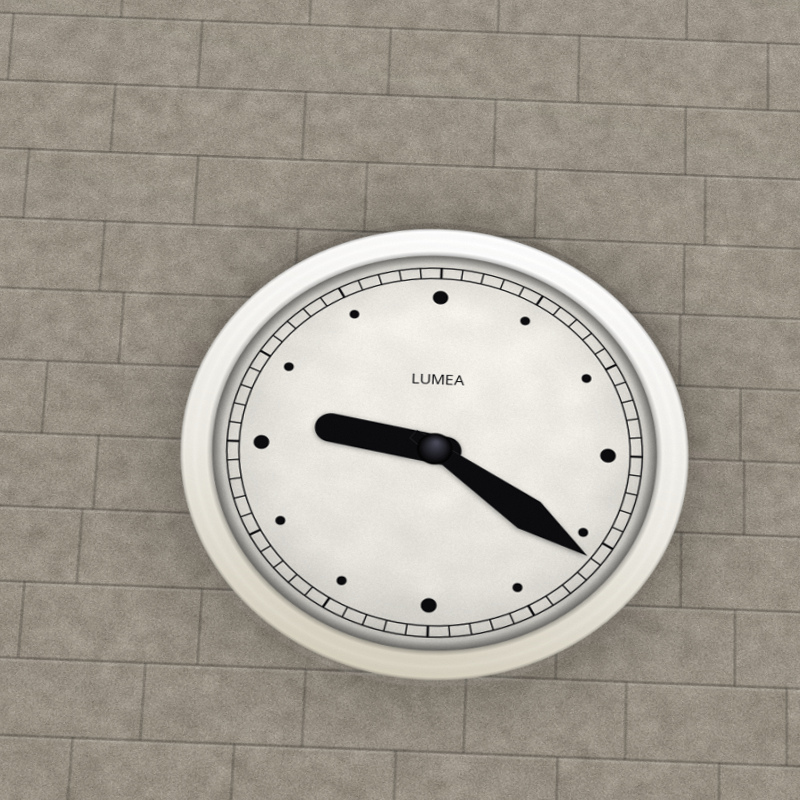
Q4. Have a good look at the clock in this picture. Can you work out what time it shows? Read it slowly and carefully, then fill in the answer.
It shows 9:21
